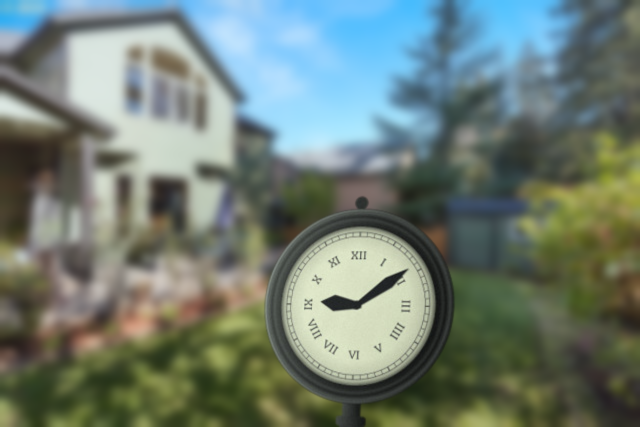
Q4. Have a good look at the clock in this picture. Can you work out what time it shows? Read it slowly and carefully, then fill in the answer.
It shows 9:09
